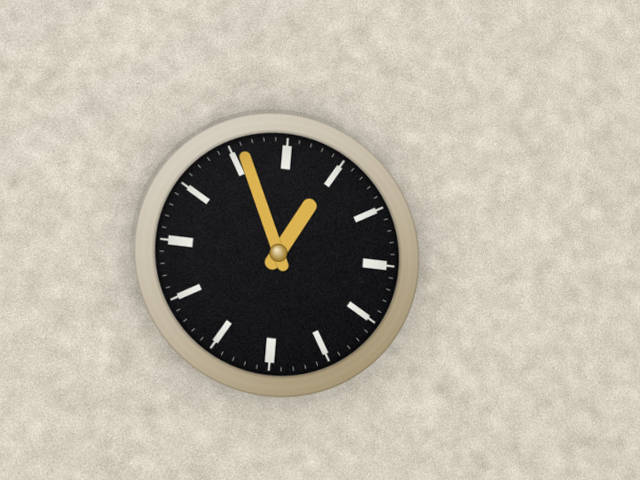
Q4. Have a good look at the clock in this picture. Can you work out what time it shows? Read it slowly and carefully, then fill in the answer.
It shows 12:56
